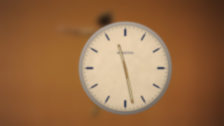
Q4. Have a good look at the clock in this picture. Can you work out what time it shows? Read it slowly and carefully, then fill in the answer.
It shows 11:28
